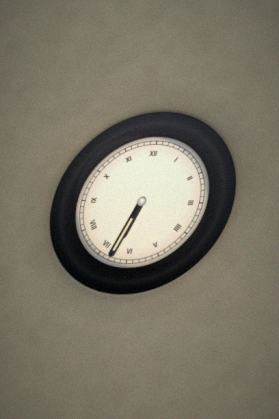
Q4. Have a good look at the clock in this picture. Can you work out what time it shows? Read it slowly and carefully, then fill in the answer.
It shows 6:33
